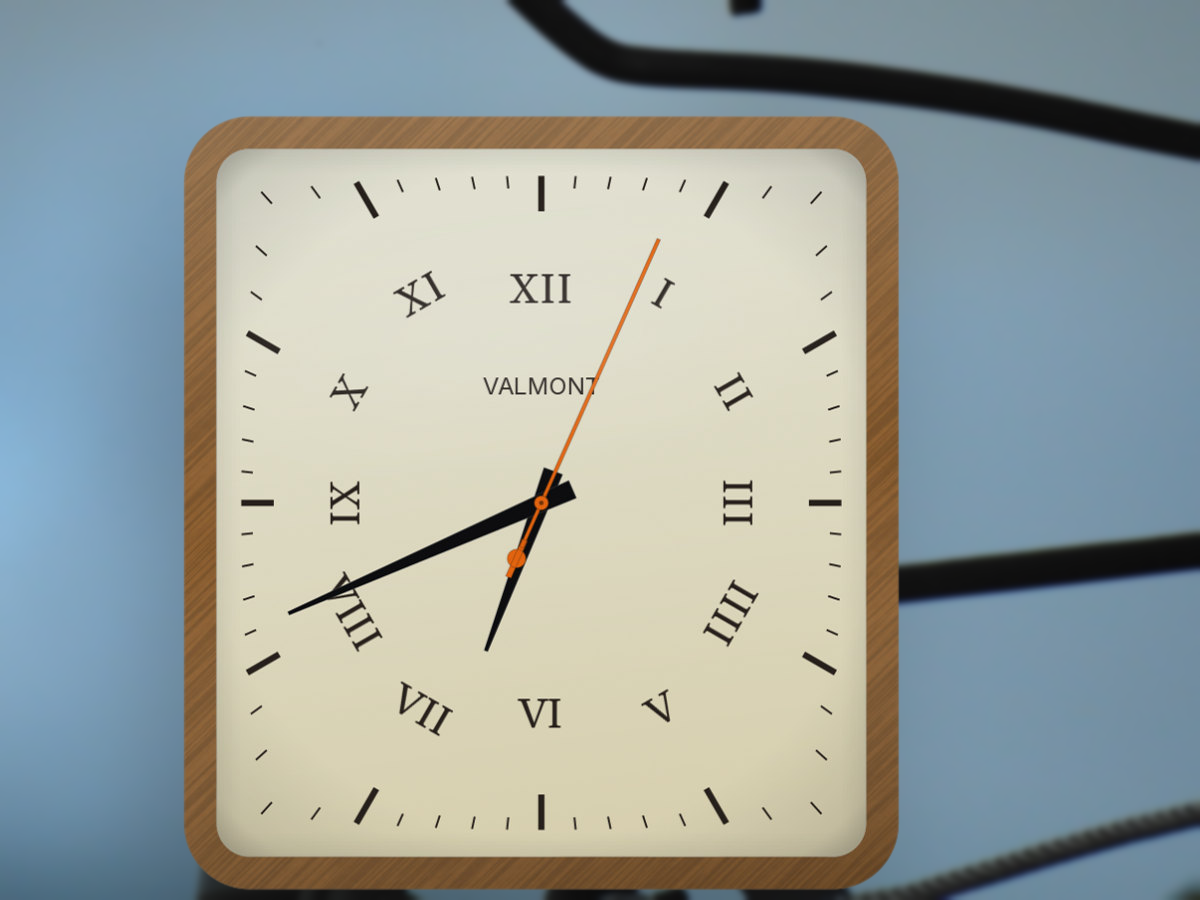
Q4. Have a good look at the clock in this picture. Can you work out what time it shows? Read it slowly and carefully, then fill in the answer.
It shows 6:41:04
